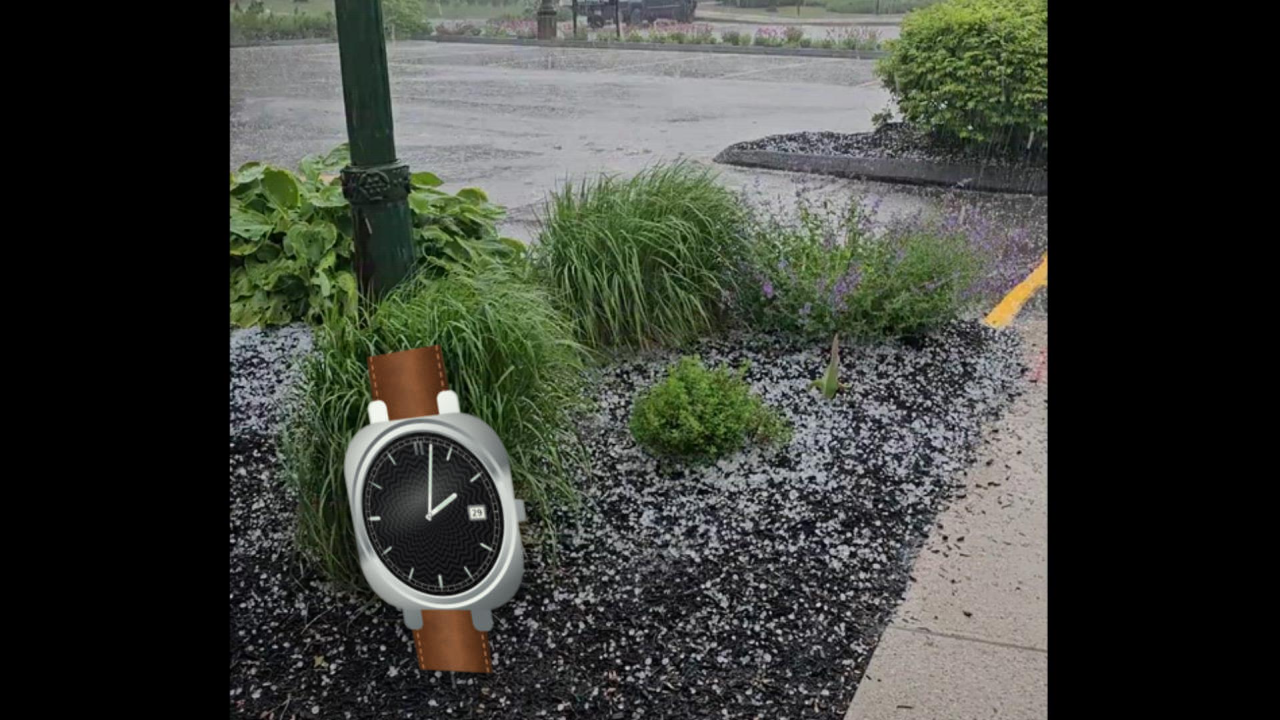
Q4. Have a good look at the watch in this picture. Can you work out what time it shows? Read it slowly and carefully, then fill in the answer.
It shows 2:02
